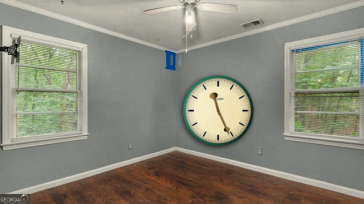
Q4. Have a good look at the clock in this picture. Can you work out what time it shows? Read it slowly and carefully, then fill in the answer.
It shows 11:26
